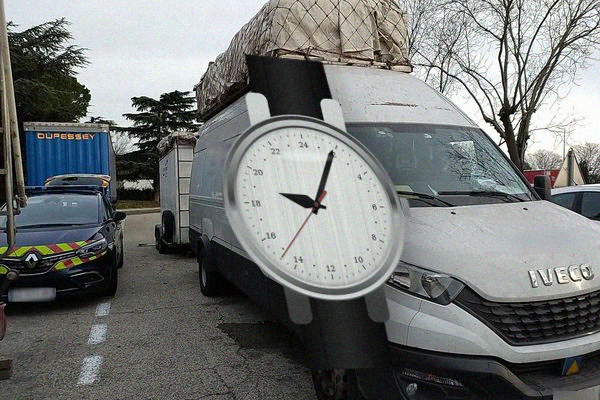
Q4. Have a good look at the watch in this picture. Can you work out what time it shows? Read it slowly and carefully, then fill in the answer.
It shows 19:04:37
